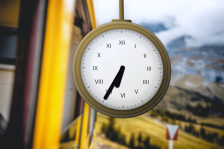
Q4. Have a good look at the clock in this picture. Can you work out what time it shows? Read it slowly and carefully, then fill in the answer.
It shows 6:35
